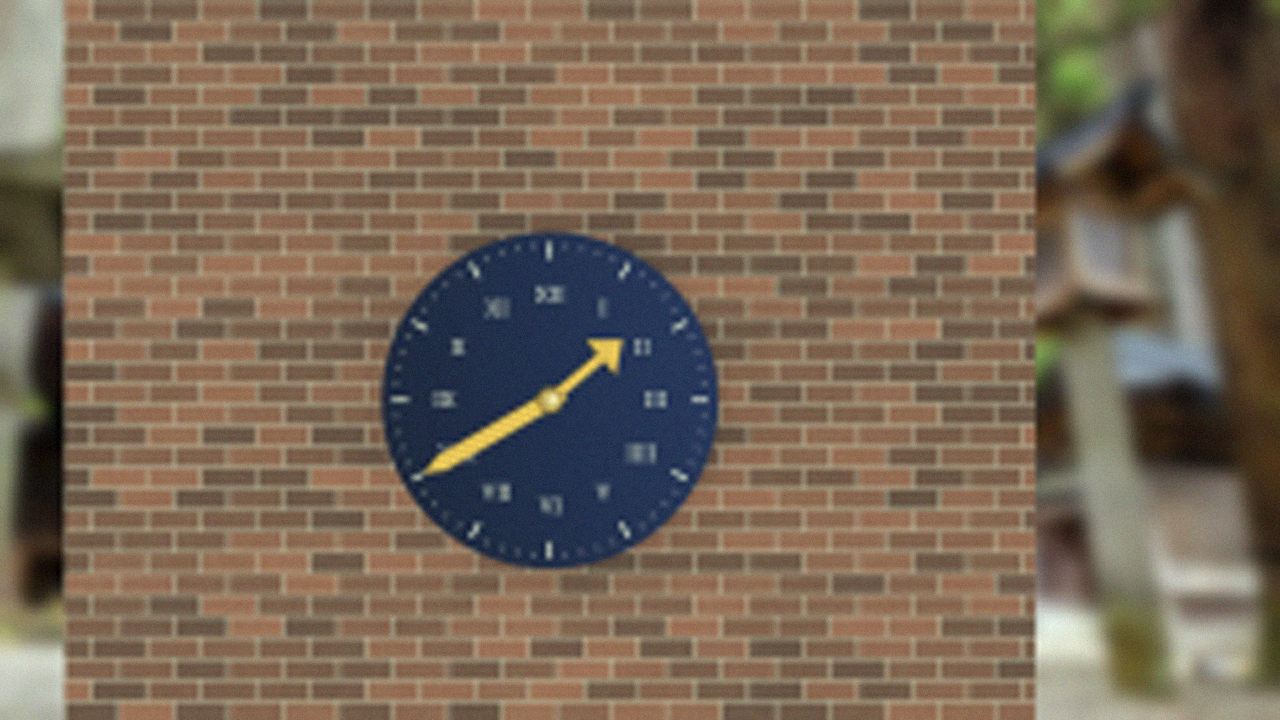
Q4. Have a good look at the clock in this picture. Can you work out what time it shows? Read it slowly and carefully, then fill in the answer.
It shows 1:40
